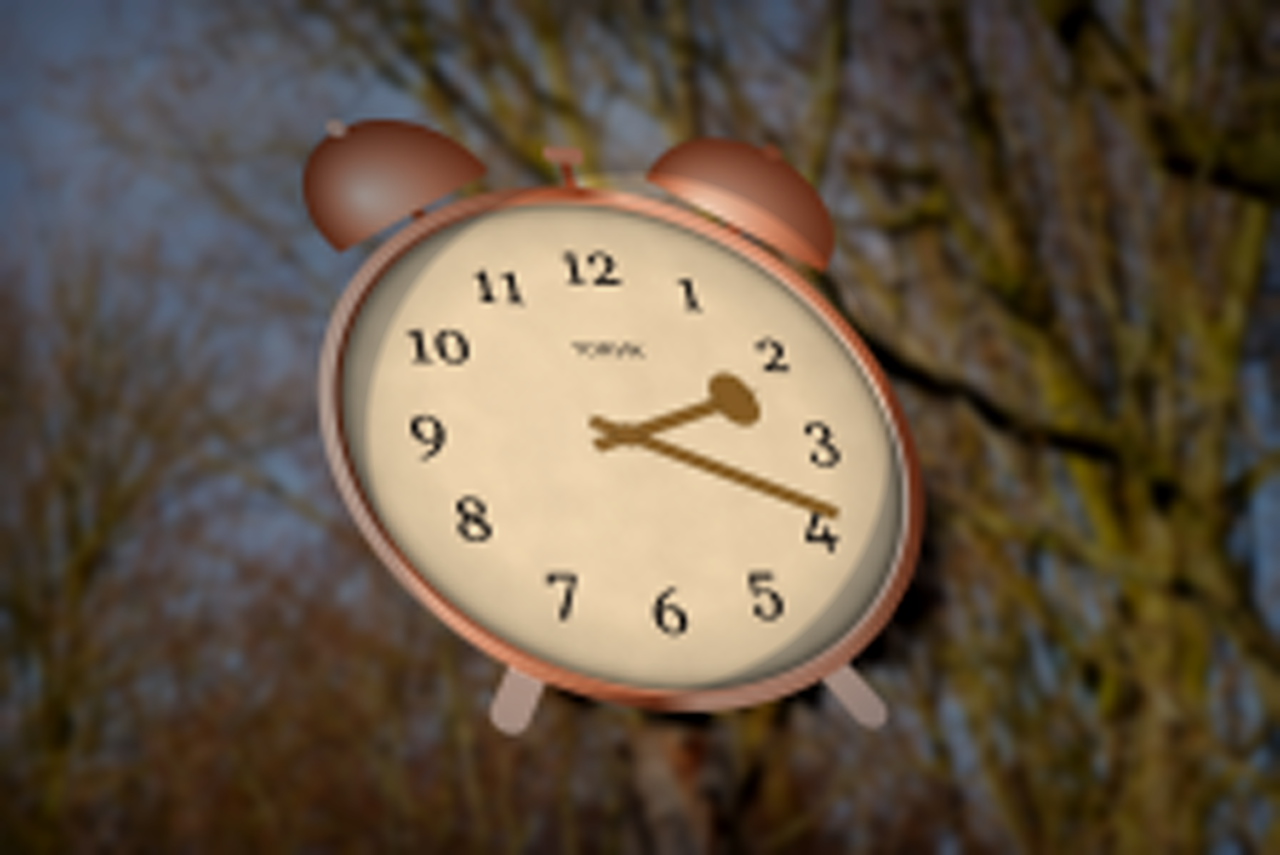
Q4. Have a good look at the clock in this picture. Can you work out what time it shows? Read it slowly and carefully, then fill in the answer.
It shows 2:19
